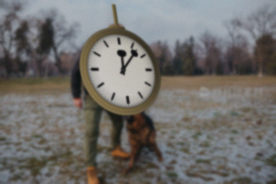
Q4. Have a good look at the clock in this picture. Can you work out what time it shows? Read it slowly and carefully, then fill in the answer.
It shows 12:07
